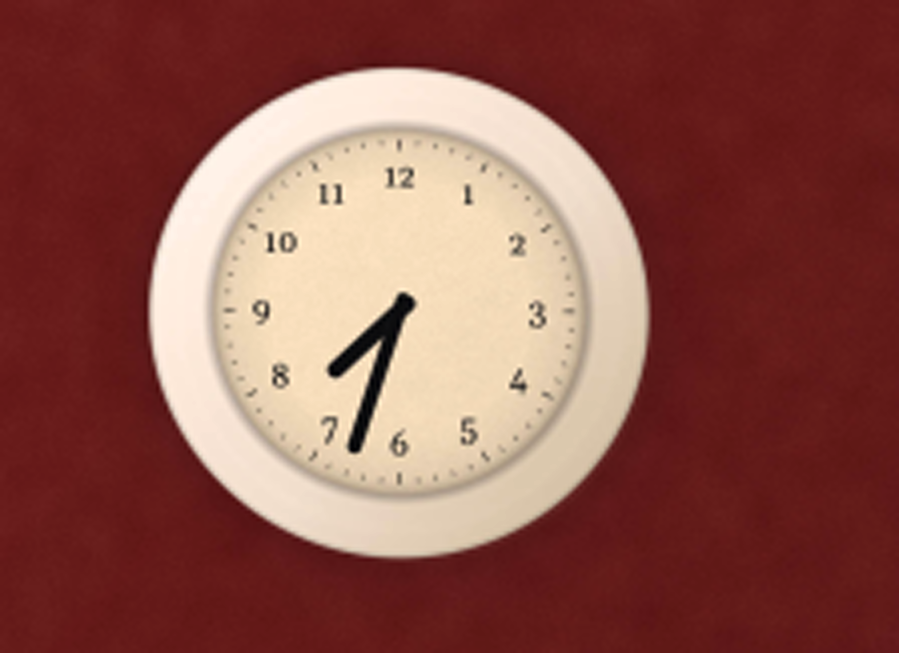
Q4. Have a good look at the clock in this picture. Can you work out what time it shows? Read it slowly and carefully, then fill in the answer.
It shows 7:33
